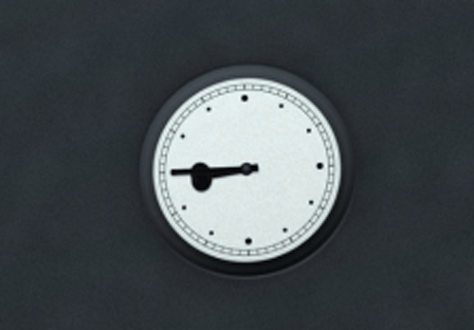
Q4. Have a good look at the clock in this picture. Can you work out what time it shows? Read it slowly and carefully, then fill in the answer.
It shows 8:45
